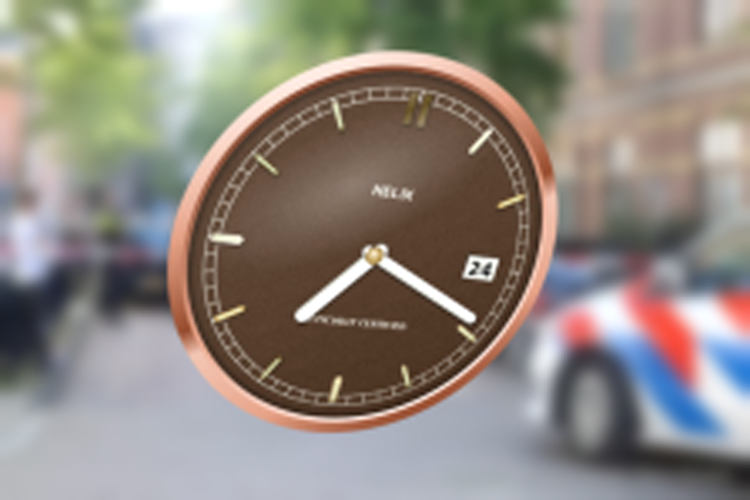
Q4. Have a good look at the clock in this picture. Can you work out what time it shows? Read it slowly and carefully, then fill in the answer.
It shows 7:19
